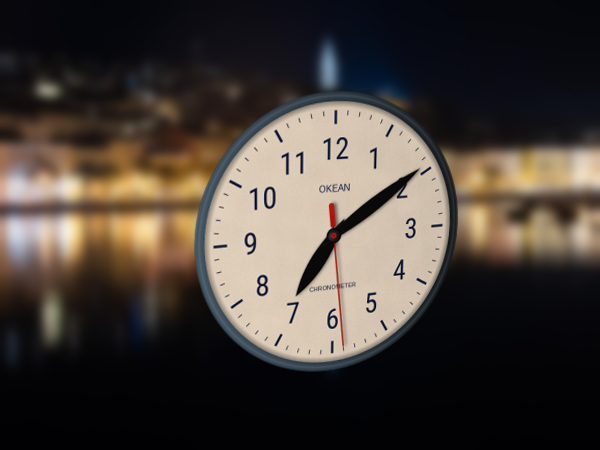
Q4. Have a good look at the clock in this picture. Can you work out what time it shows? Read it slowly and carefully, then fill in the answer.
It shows 7:09:29
